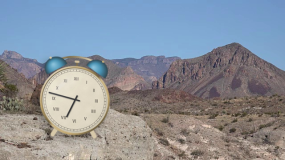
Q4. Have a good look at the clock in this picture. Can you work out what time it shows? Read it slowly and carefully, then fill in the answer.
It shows 6:47
